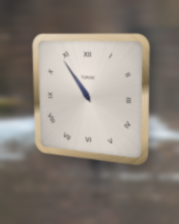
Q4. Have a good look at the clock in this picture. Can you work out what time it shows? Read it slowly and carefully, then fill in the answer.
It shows 10:54
